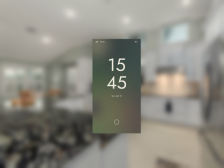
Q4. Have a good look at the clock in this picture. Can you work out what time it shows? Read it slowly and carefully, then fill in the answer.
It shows 15:45
